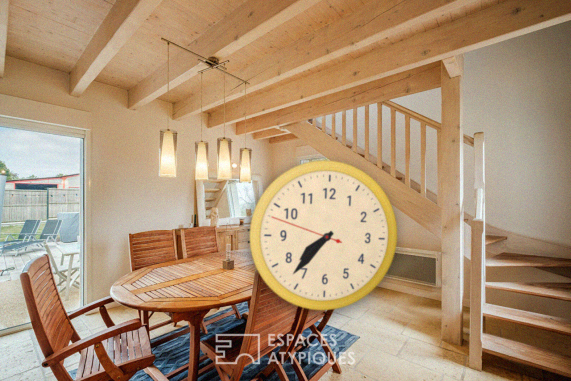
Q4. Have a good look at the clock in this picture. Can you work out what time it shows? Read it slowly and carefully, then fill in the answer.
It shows 7:36:48
